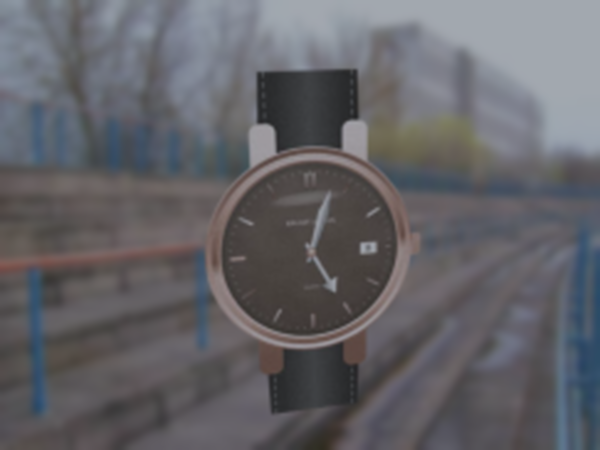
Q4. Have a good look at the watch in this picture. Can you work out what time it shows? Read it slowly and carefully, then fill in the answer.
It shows 5:03
